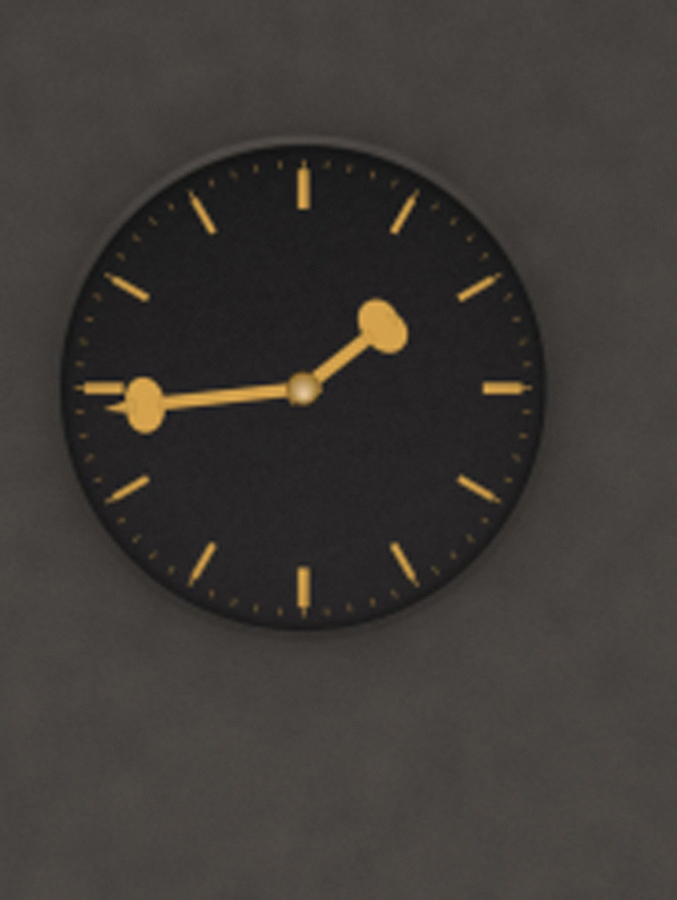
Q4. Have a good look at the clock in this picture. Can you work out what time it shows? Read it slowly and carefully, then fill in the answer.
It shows 1:44
